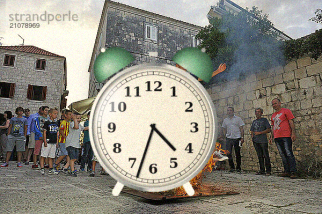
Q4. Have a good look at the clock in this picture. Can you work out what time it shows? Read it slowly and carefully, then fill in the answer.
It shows 4:33
